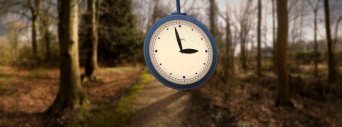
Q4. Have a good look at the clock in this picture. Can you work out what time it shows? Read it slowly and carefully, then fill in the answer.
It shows 2:58
